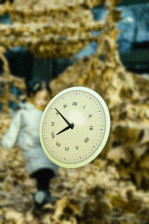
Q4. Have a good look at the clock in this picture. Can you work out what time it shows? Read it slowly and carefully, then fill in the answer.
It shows 7:51
